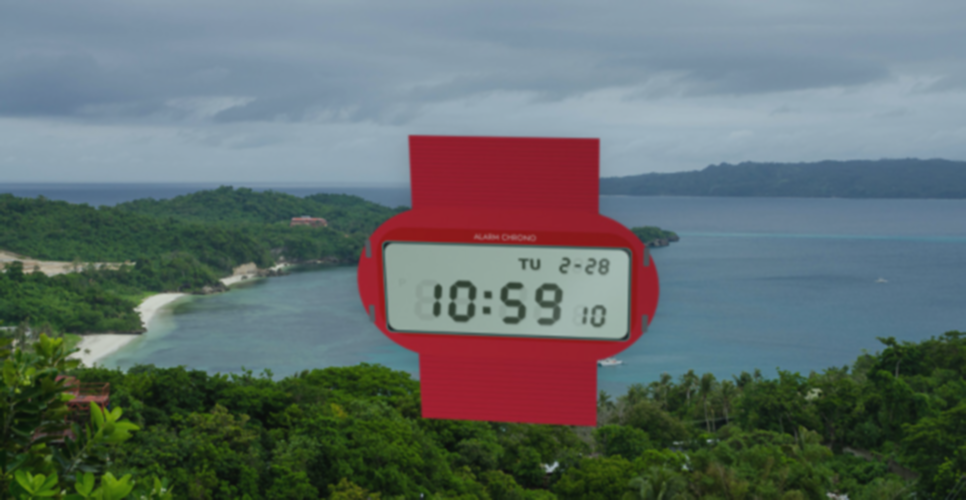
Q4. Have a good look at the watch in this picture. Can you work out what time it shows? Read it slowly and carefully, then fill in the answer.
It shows 10:59:10
